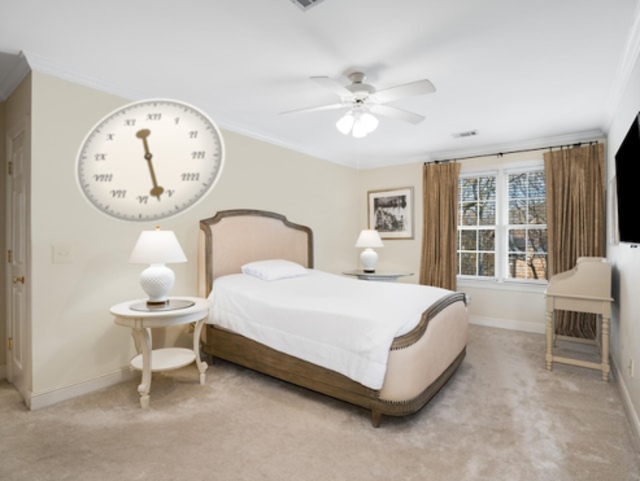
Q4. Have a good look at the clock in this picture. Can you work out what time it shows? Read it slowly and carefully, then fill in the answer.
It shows 11:27
